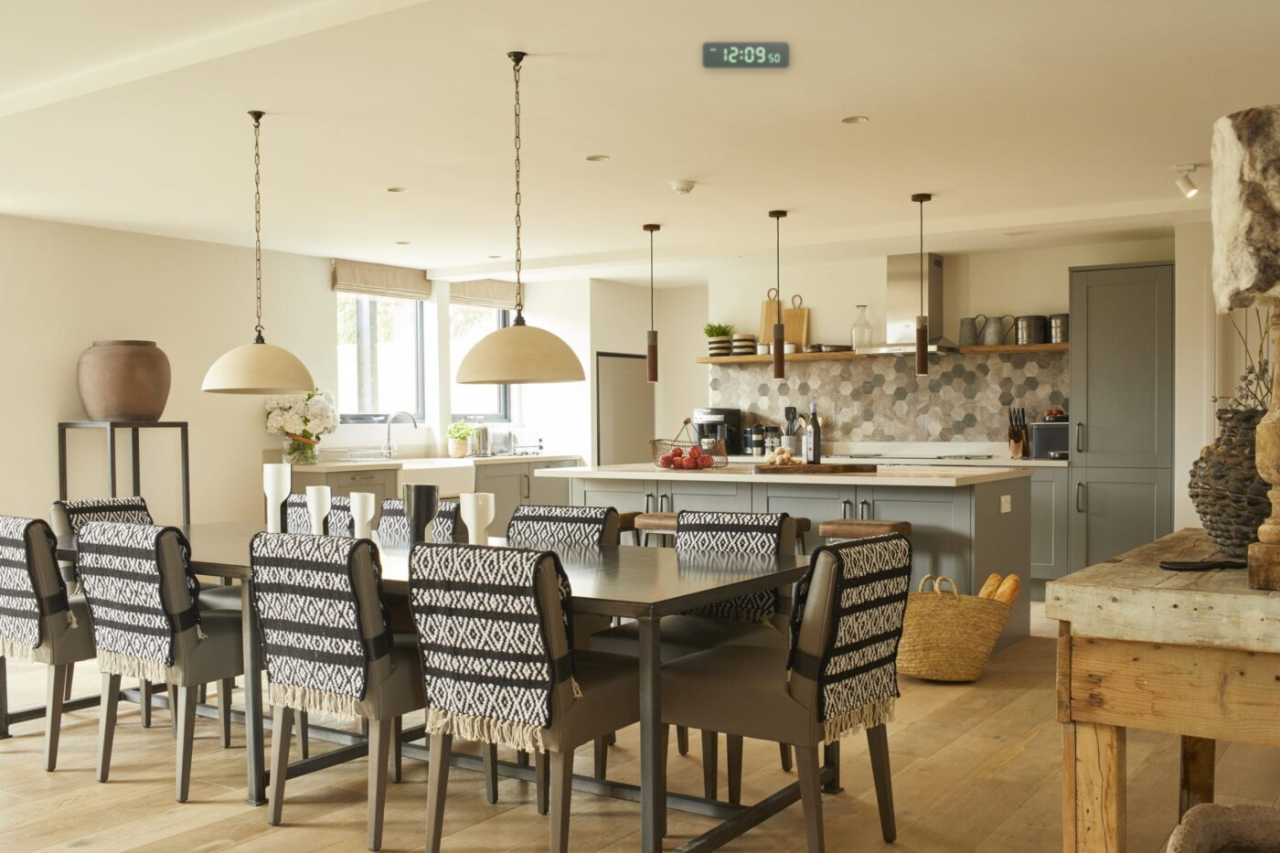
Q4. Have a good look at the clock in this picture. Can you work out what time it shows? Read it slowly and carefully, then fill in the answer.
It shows 12:09
